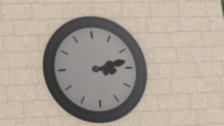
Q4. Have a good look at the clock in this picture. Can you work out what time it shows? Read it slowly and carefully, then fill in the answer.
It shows 3:13
